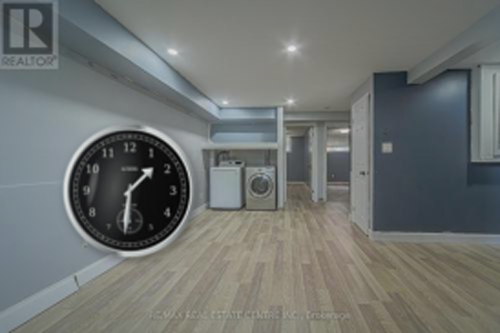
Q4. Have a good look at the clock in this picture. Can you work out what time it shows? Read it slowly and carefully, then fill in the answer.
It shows 1:31
